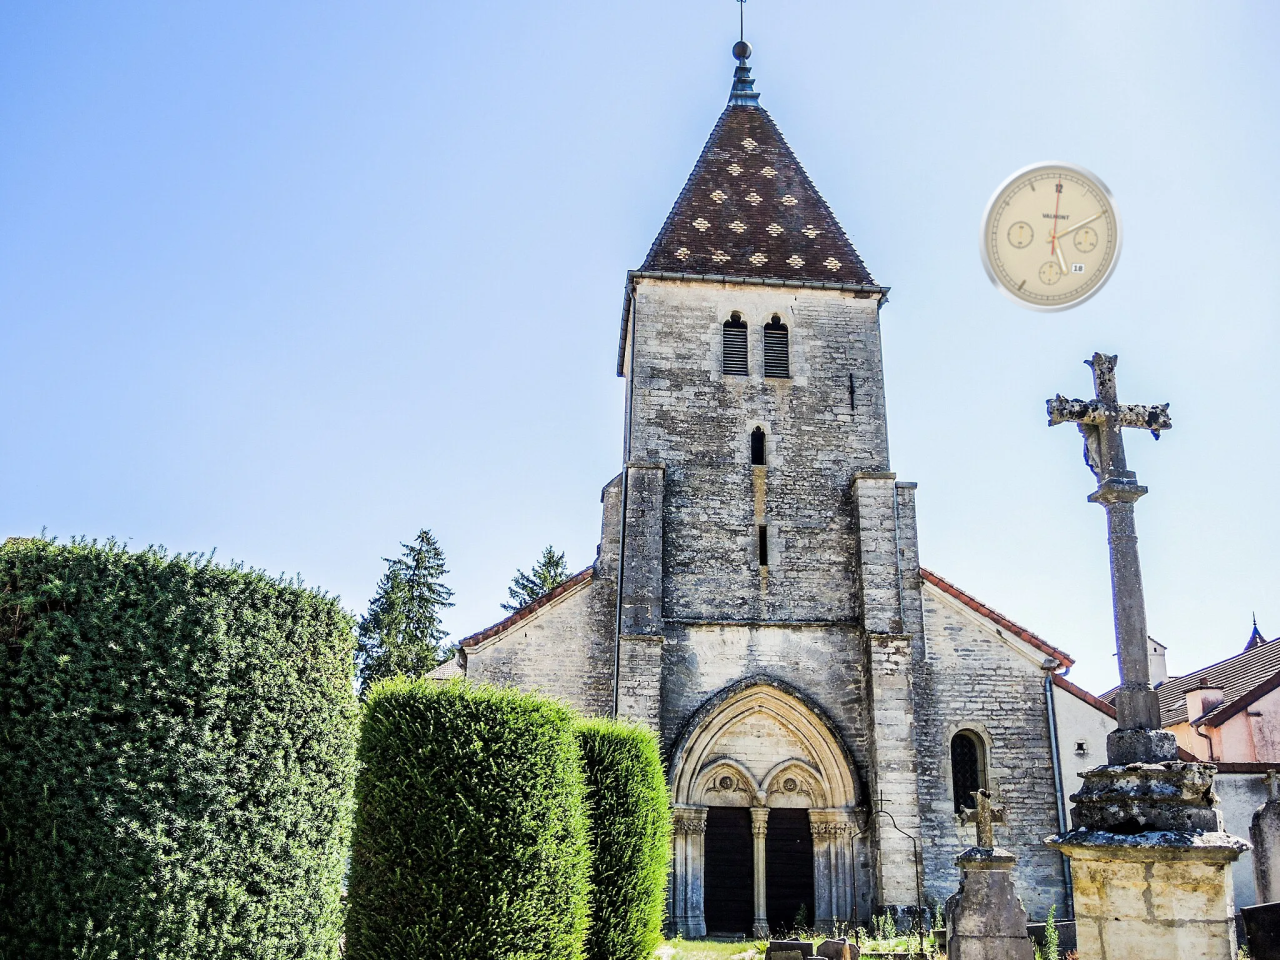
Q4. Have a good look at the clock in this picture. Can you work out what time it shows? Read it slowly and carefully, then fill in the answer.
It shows 5:10
